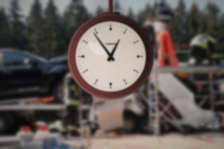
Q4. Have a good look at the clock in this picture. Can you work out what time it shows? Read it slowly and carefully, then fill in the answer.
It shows 12:54
